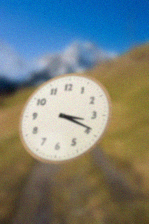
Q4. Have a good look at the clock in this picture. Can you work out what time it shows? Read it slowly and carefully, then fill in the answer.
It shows 3:19
